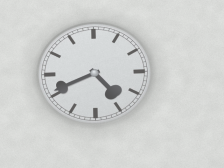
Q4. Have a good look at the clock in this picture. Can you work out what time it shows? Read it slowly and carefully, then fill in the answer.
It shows 4:41
